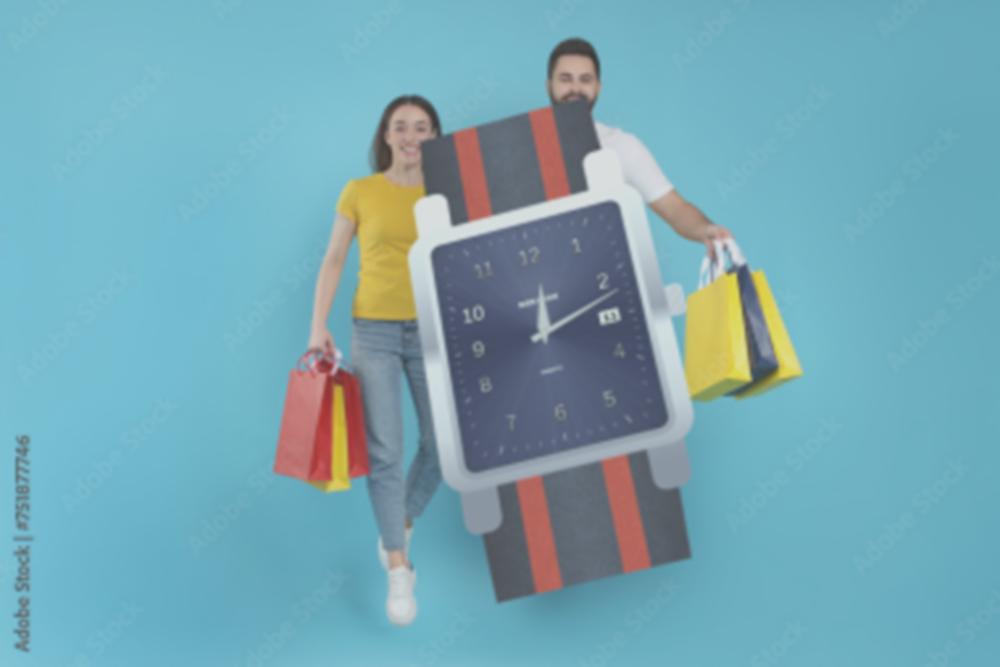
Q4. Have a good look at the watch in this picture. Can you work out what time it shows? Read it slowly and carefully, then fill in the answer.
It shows 12:12
